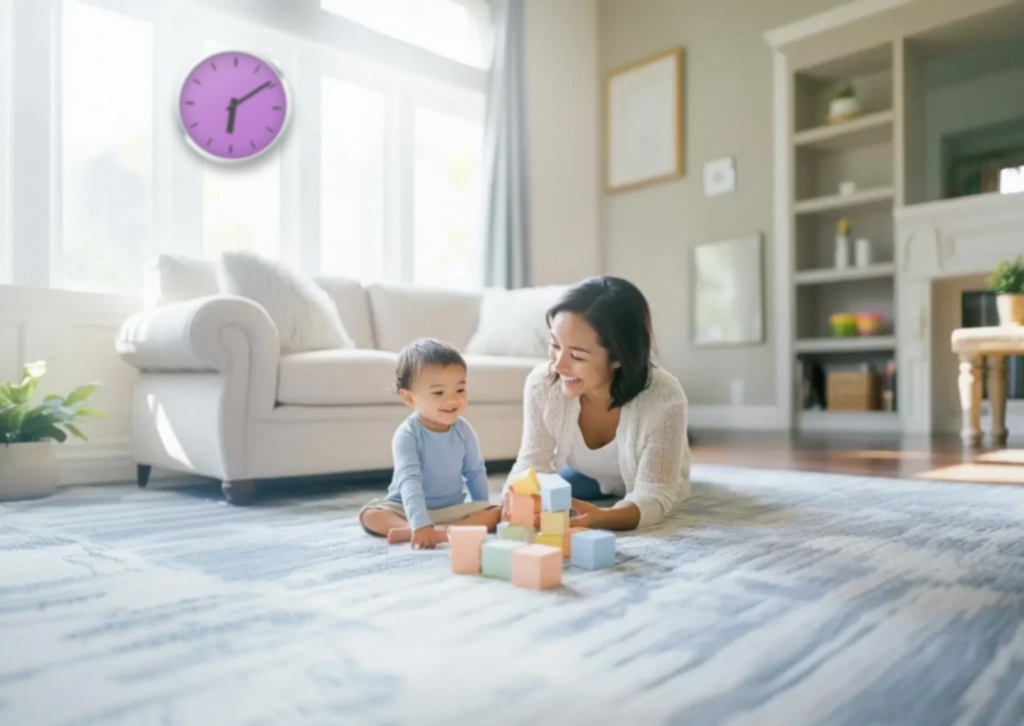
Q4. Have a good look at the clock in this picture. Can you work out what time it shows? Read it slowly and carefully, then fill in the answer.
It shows 6:09
